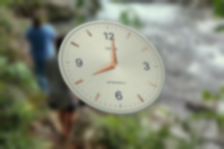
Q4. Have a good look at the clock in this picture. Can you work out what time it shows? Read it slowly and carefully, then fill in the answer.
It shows 8:01
